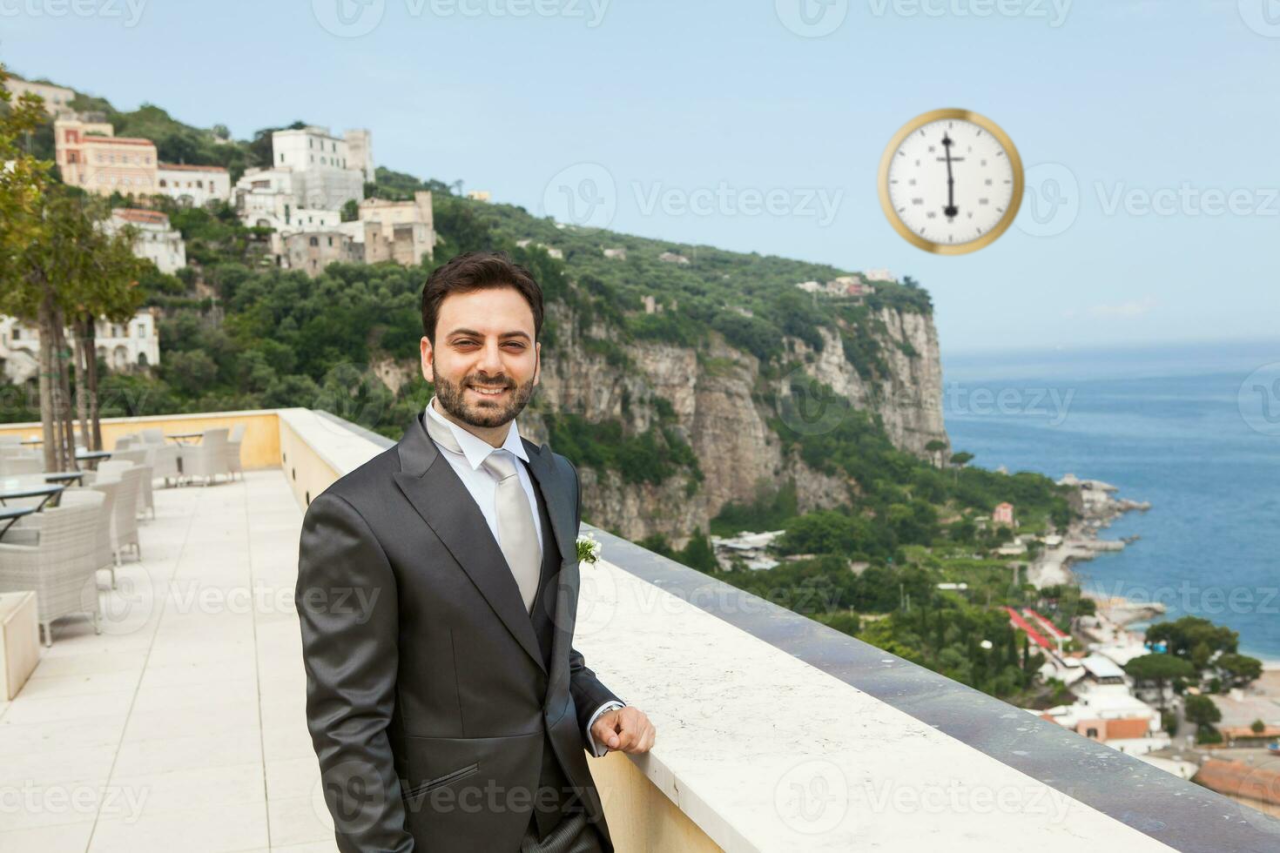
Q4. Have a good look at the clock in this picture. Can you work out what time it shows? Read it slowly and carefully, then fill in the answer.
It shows 5:59
